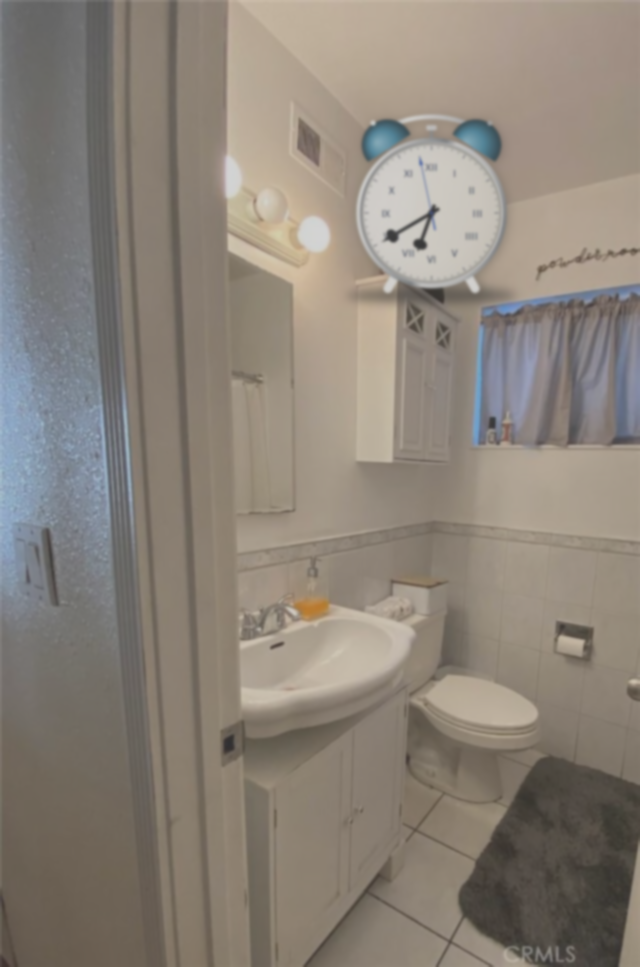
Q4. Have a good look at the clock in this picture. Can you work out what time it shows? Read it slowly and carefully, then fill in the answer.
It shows 6:39:58
